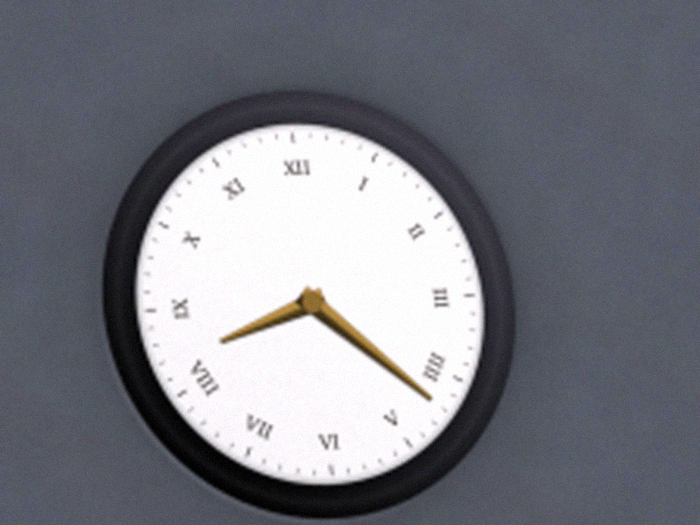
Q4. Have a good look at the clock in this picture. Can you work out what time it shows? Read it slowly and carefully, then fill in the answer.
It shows 8:22
